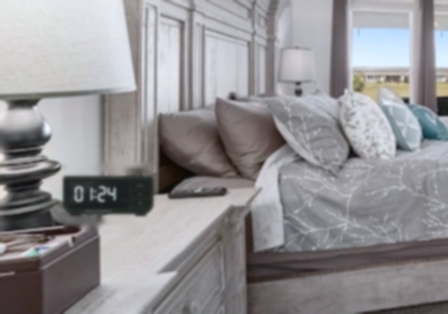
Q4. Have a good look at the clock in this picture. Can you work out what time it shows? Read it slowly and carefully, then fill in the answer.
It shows 1:24
